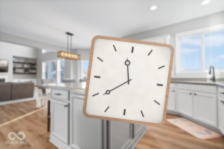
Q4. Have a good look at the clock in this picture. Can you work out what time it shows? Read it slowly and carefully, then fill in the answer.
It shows 11:39
